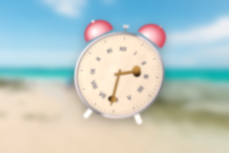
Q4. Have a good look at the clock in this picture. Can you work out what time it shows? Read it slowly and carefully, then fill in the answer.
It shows 2:31
